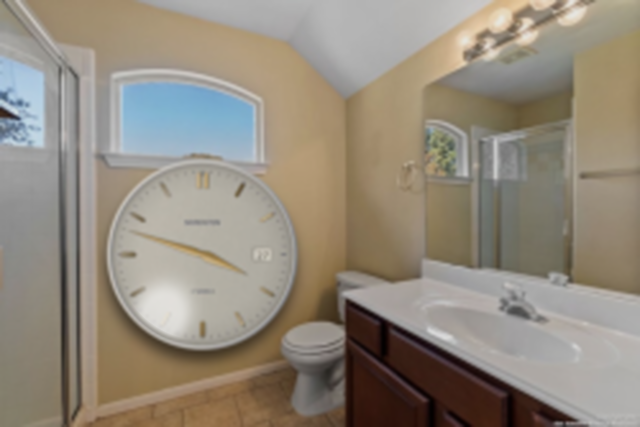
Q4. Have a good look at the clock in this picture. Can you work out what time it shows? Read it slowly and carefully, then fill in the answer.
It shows 3:48
